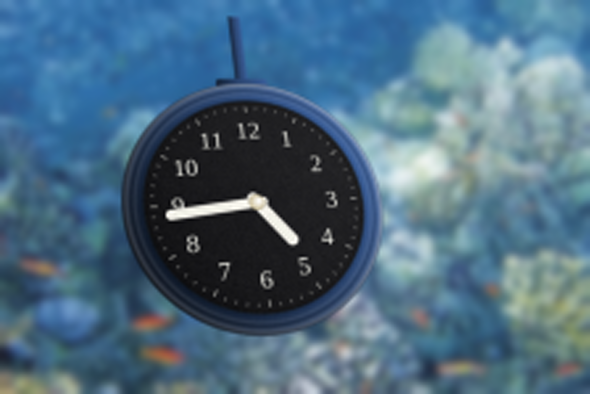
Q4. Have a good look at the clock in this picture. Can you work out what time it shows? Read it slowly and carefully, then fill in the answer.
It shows 4:44
